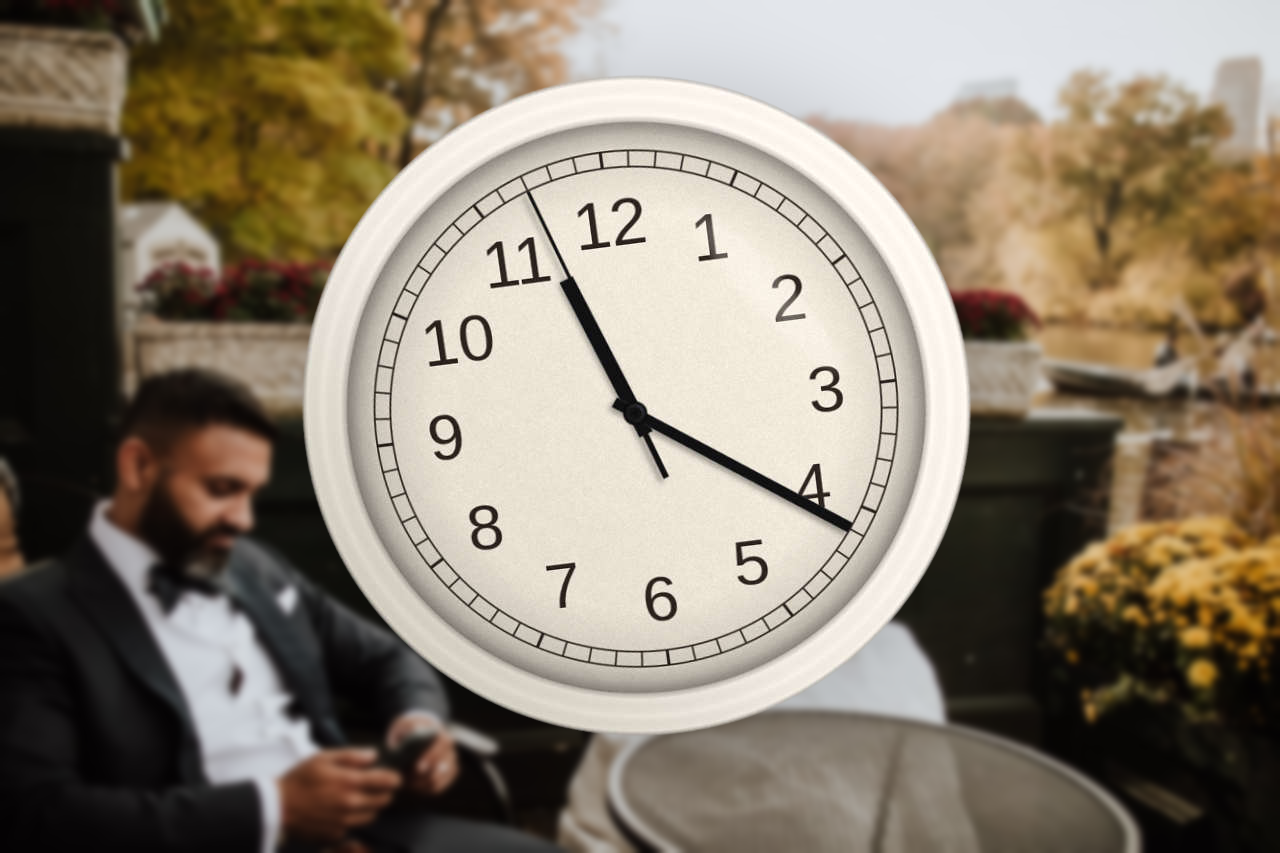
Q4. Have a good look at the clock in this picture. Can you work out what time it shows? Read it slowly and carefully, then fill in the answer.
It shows 11:20:57
